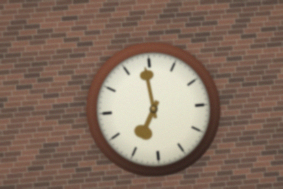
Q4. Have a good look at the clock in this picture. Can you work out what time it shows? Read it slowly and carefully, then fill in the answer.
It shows 6:59
